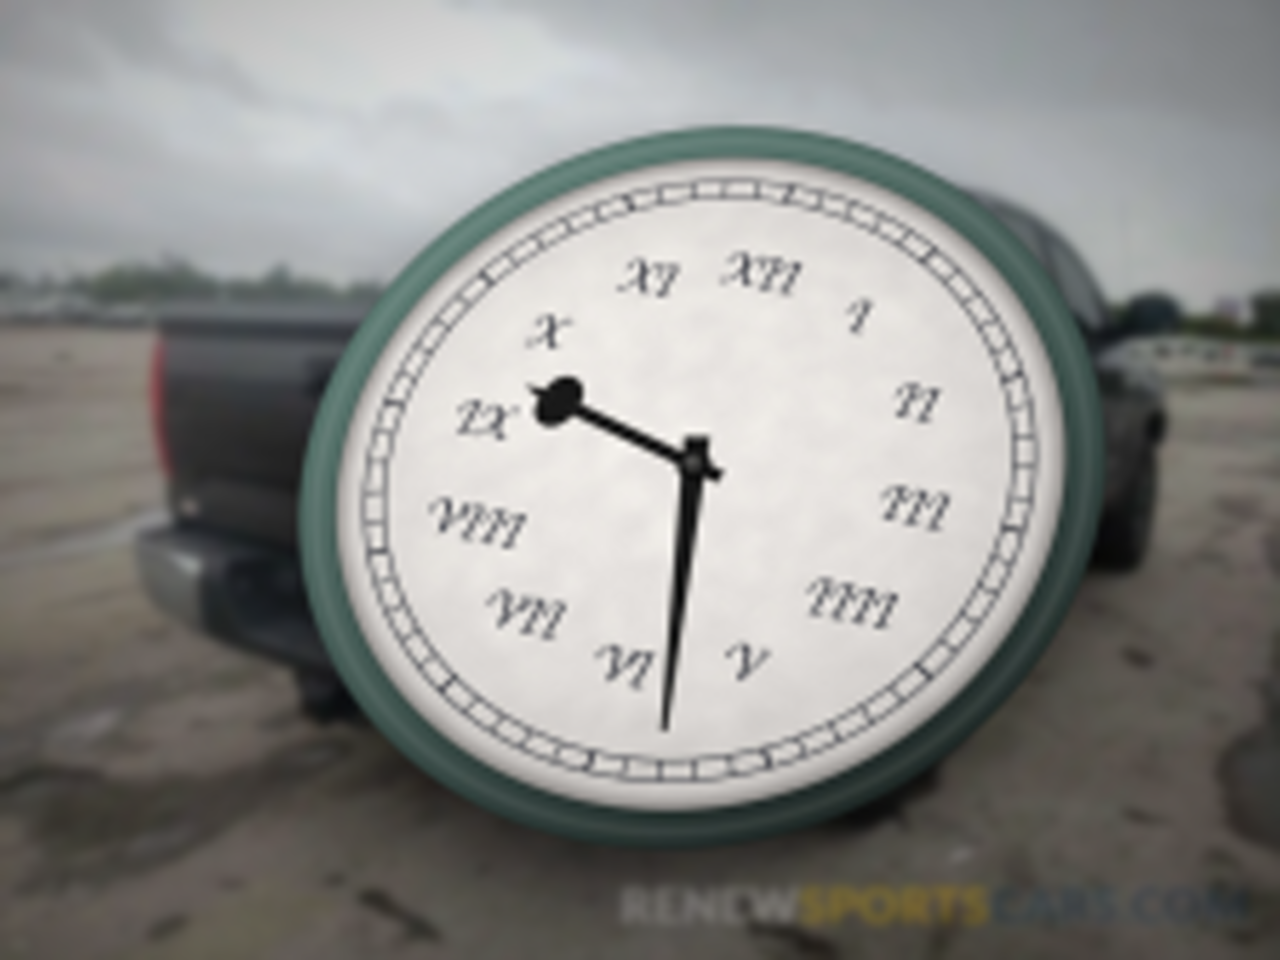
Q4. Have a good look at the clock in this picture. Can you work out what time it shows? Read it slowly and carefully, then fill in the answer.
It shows 9:28
